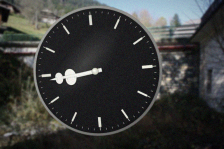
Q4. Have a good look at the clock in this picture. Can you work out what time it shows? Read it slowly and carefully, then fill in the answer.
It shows 8:44
